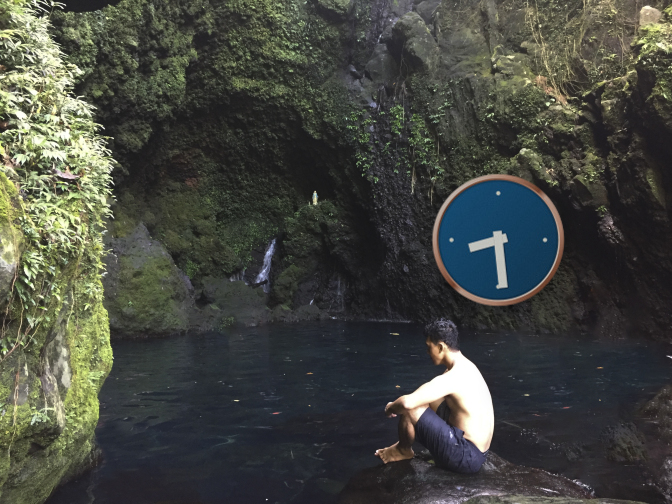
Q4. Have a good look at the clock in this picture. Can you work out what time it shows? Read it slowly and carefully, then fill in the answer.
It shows 8:29
